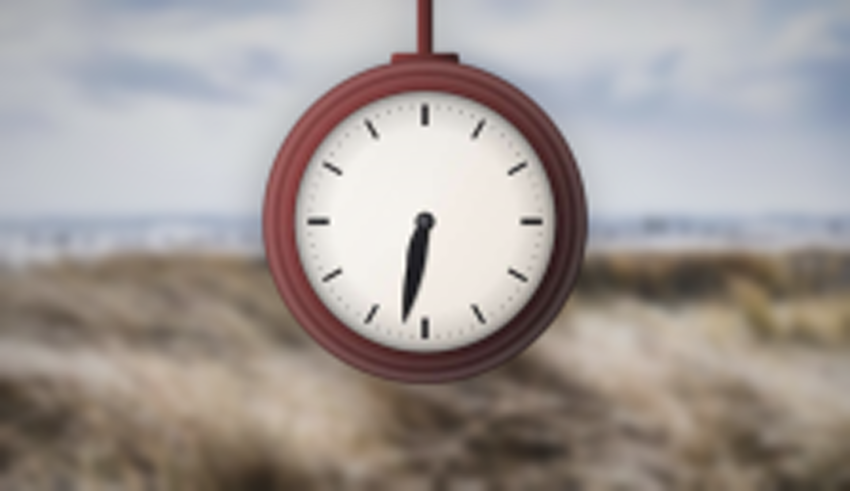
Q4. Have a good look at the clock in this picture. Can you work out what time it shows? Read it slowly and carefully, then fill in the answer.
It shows 6:32
